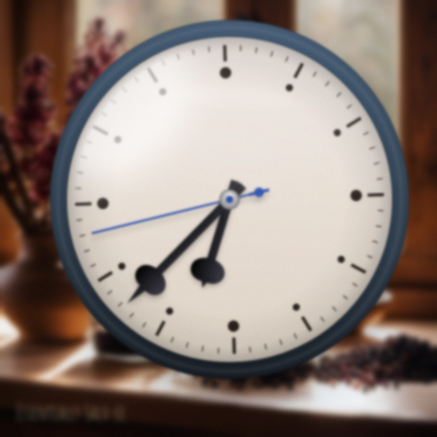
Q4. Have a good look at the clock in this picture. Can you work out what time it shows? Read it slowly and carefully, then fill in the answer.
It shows 6:37:43
